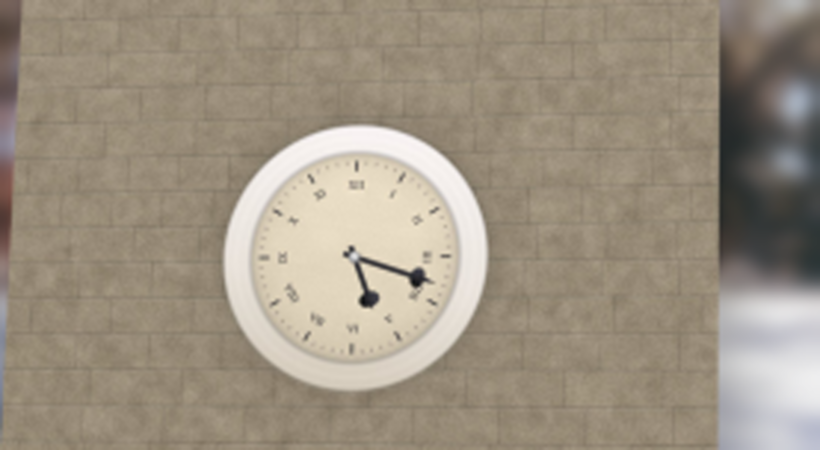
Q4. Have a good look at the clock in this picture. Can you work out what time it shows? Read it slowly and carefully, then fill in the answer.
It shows 5:18
